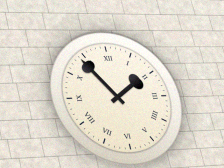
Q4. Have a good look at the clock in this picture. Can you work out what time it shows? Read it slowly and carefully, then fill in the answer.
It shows 1:54
